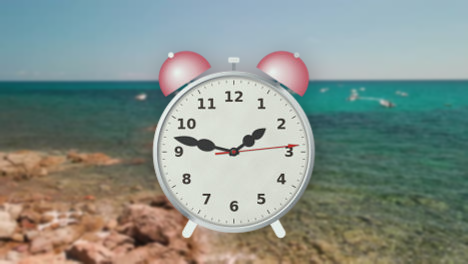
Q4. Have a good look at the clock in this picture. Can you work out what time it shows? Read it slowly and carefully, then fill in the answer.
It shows 1:47:14
